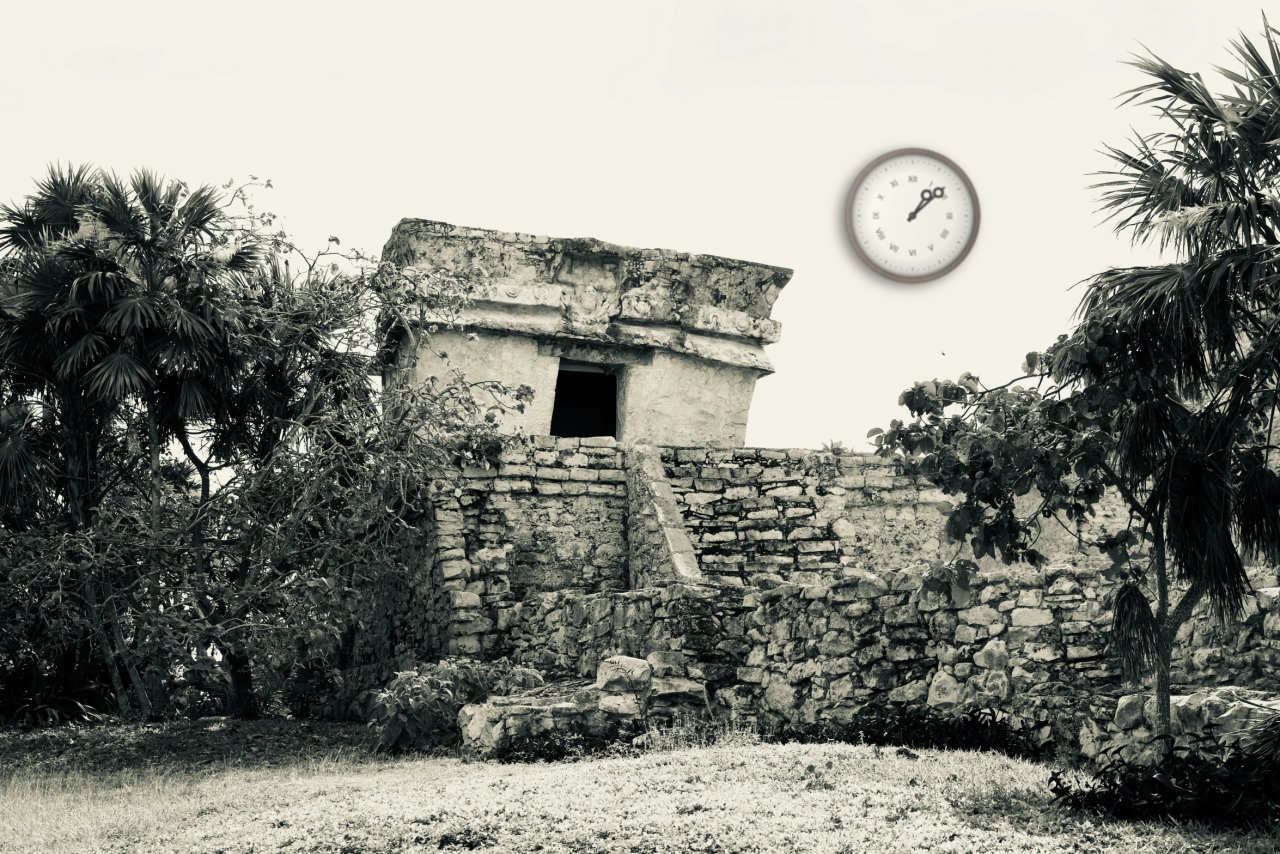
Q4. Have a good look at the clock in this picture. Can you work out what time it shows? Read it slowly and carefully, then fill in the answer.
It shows 1:08
